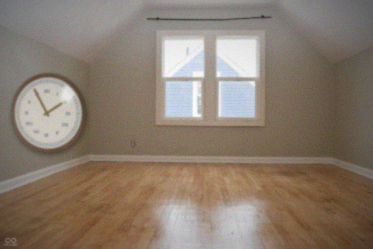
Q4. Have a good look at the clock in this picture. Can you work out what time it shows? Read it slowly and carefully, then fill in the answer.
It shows 1:55
